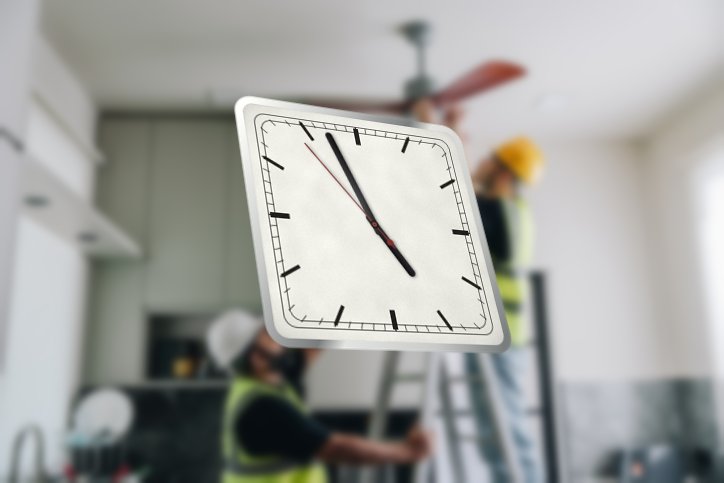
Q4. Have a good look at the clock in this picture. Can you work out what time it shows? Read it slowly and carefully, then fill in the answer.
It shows 4:56:54
